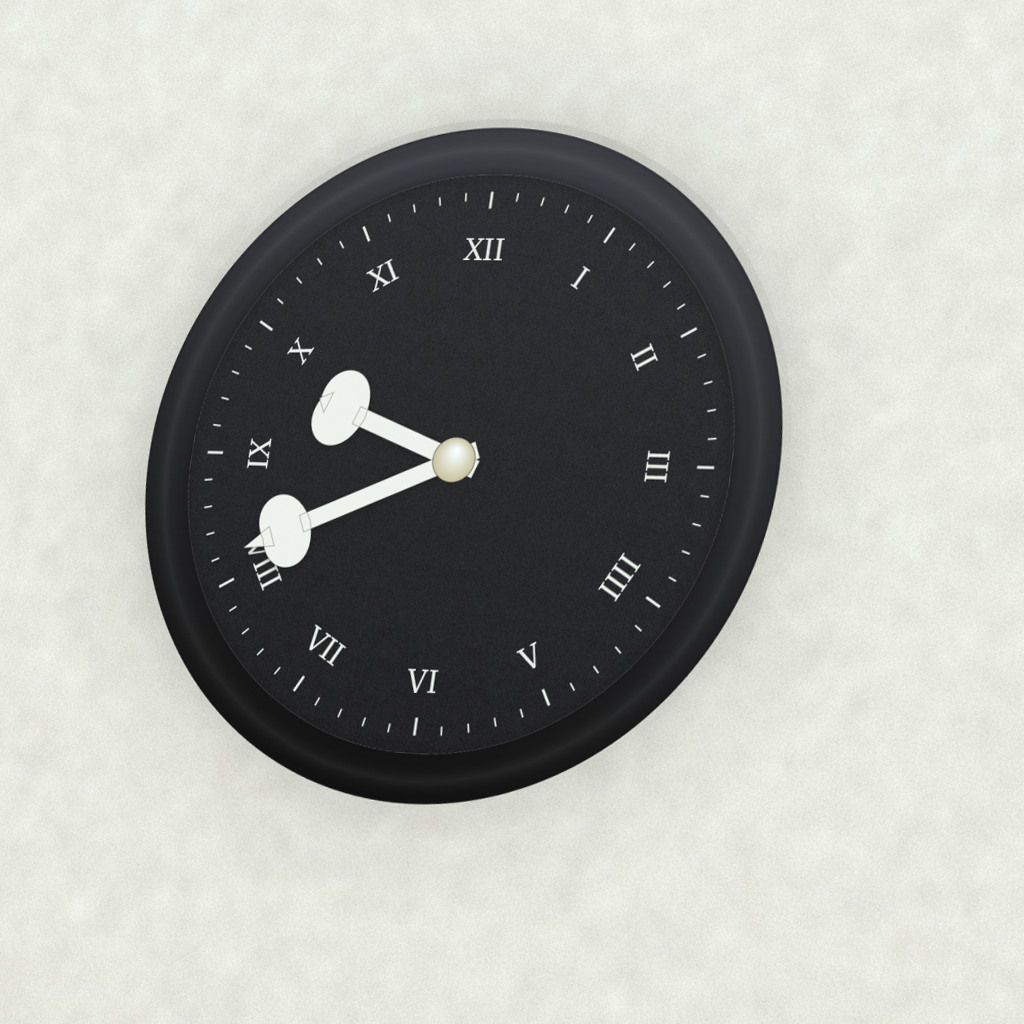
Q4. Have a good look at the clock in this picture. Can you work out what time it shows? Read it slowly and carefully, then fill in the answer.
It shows 9:41
